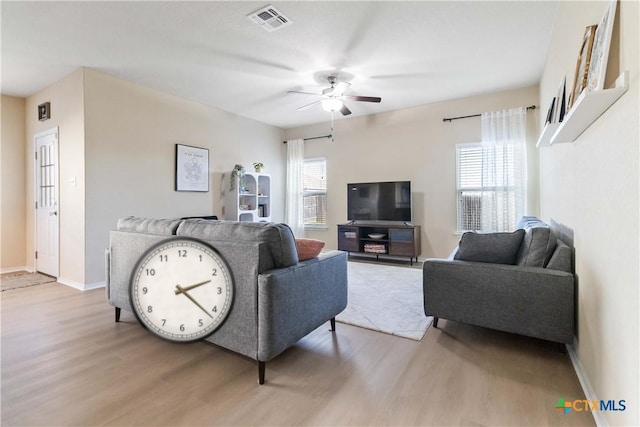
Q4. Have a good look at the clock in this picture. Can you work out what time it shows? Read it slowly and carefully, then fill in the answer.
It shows 2:22
